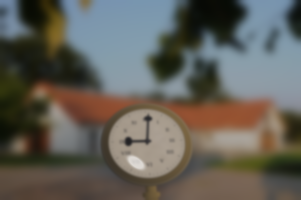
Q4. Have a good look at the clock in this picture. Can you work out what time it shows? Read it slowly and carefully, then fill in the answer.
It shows 9:01
